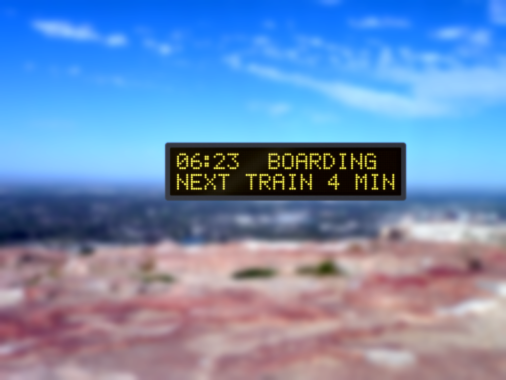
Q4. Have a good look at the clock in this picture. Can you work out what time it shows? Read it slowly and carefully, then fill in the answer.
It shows 6:23
